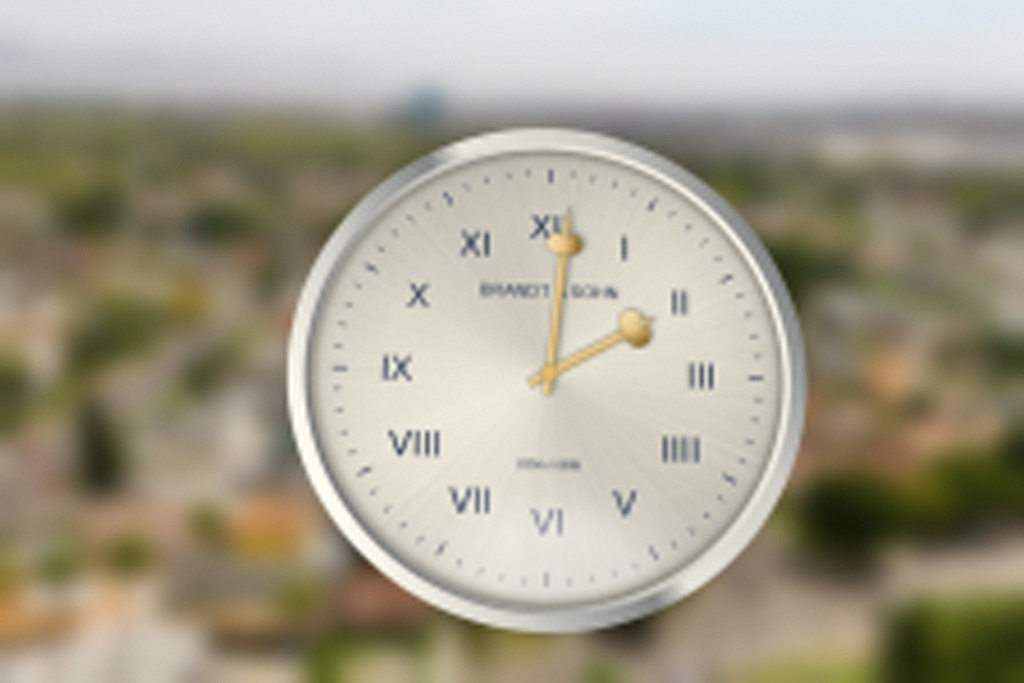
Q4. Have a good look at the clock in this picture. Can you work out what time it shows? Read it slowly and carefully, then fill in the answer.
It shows 2:01
